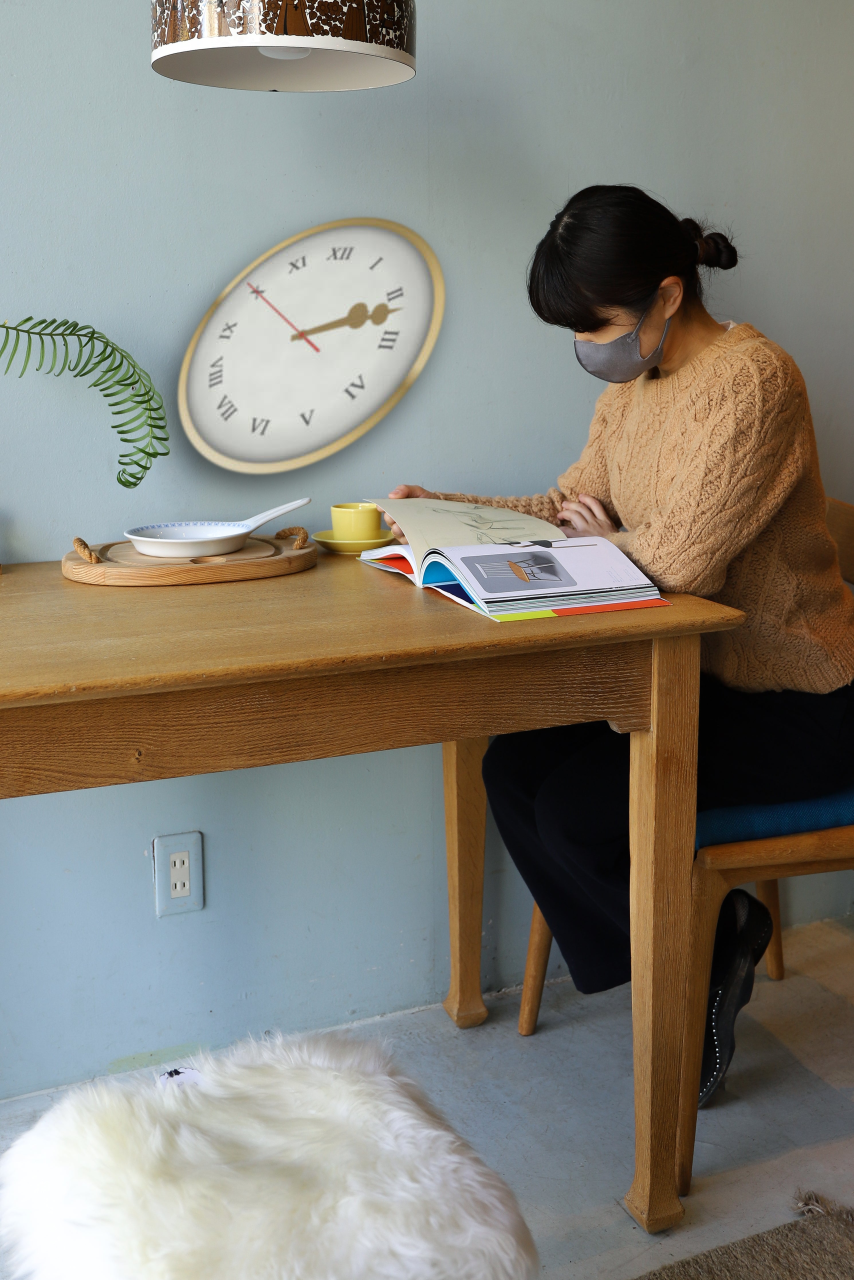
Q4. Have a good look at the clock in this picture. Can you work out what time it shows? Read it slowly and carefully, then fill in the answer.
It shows 2:11:50
